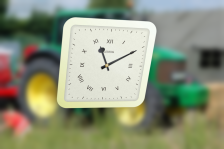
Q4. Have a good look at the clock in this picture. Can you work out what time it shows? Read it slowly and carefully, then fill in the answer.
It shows 11:10
